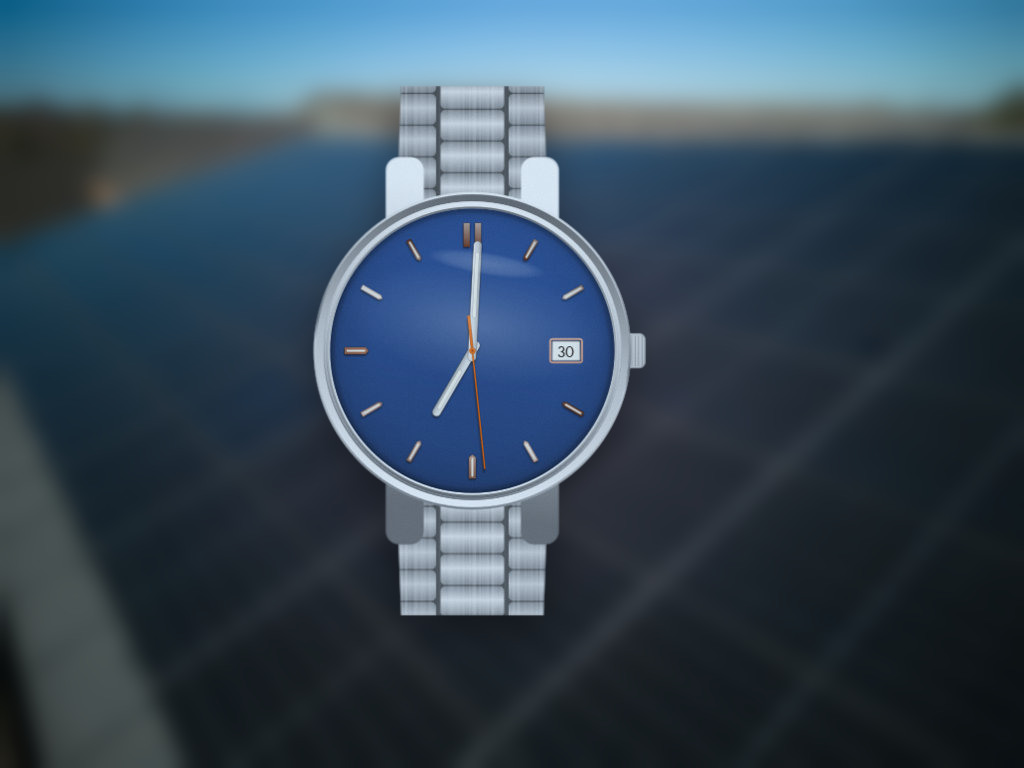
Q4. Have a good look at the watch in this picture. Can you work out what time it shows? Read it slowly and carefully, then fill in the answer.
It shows 7:00:29
